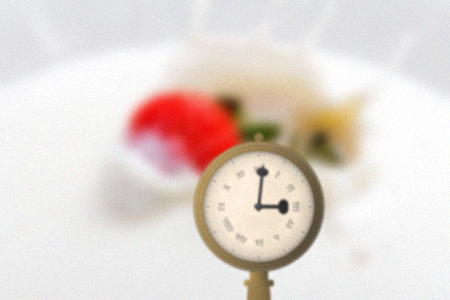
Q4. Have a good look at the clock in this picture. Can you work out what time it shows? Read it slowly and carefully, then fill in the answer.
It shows 3:01
